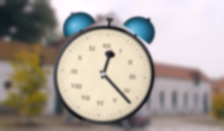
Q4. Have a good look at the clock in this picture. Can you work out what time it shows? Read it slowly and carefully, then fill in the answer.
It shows 12:22
